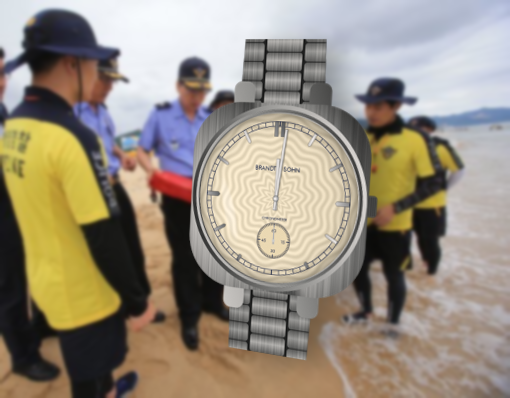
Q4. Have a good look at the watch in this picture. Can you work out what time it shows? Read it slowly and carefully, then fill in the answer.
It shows 12:01
